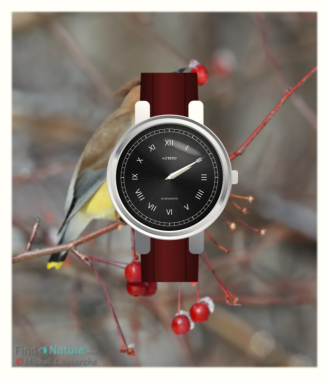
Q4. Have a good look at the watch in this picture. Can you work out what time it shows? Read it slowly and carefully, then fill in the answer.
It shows 2:10
